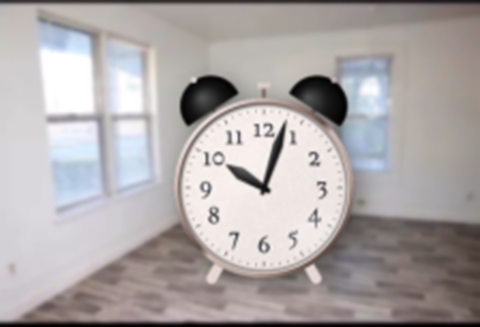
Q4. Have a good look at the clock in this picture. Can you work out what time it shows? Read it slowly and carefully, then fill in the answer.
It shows 10:03
